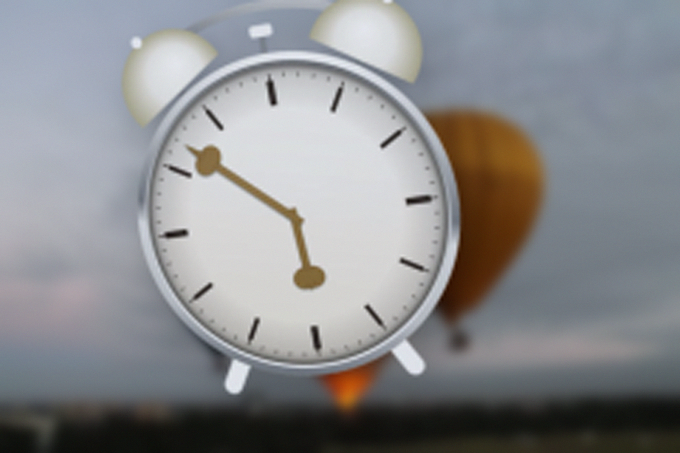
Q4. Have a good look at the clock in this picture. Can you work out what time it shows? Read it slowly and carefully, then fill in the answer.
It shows 5:52
